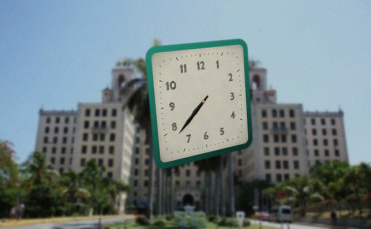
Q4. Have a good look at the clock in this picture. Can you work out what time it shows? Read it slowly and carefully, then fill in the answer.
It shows 7:38
